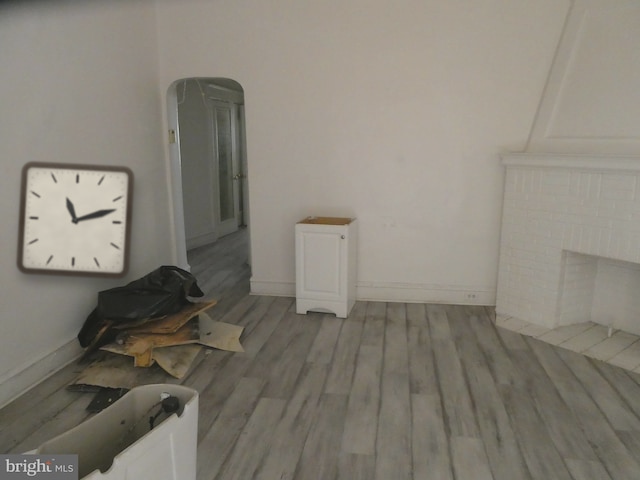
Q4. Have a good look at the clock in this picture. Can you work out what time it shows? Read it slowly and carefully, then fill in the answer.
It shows 11:12
